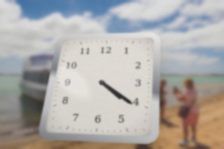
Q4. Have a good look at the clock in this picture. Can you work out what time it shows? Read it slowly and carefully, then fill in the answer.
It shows 4:21
